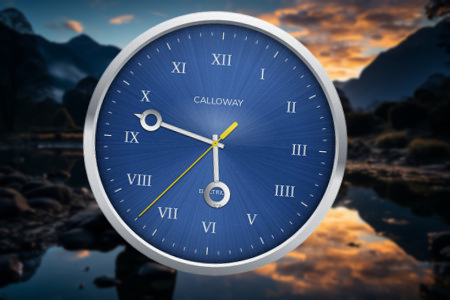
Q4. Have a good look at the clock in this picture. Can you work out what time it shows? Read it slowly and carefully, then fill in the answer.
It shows 5:47:37
